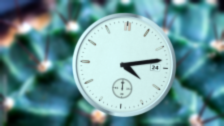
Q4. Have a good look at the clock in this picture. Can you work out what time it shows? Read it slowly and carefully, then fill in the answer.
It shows 4:13
